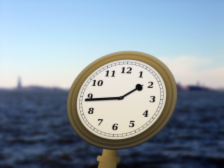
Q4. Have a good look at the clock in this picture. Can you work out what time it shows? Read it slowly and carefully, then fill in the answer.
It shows 1:44
